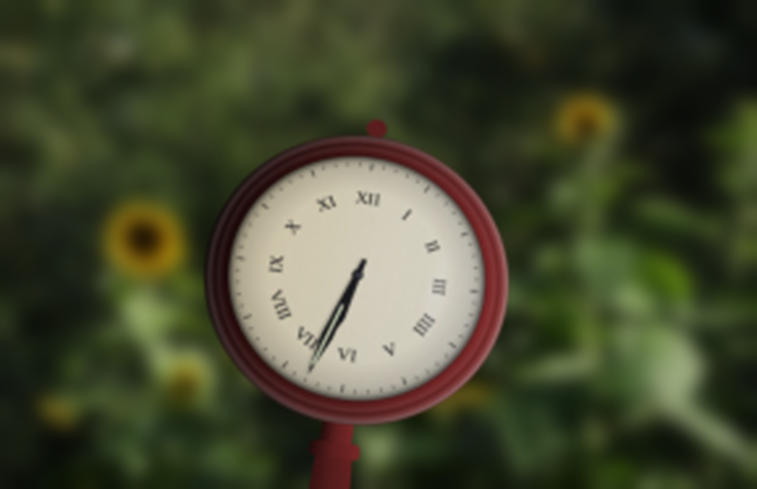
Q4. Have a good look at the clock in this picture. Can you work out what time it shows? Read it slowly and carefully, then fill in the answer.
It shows 6:33
